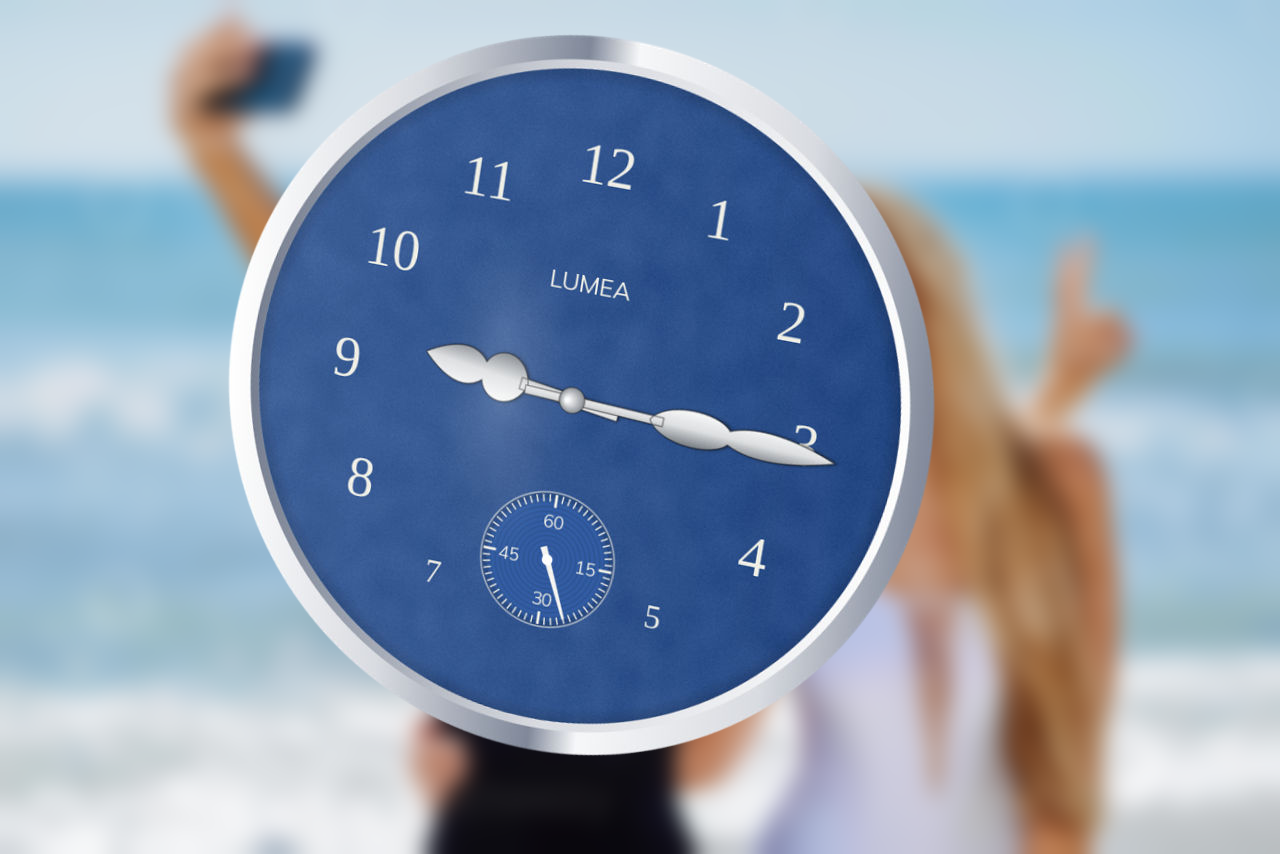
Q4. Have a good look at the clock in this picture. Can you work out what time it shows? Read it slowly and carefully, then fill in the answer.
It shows 9:15:26
